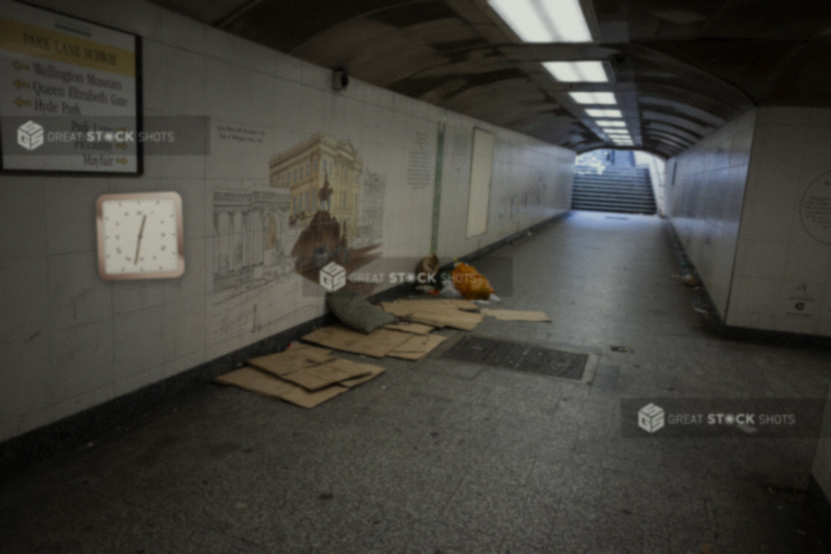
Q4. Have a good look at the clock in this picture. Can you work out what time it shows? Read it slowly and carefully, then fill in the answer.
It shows 12:32
